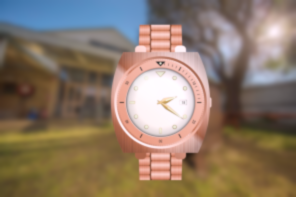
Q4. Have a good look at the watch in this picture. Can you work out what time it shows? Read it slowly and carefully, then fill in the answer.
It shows 2:21
